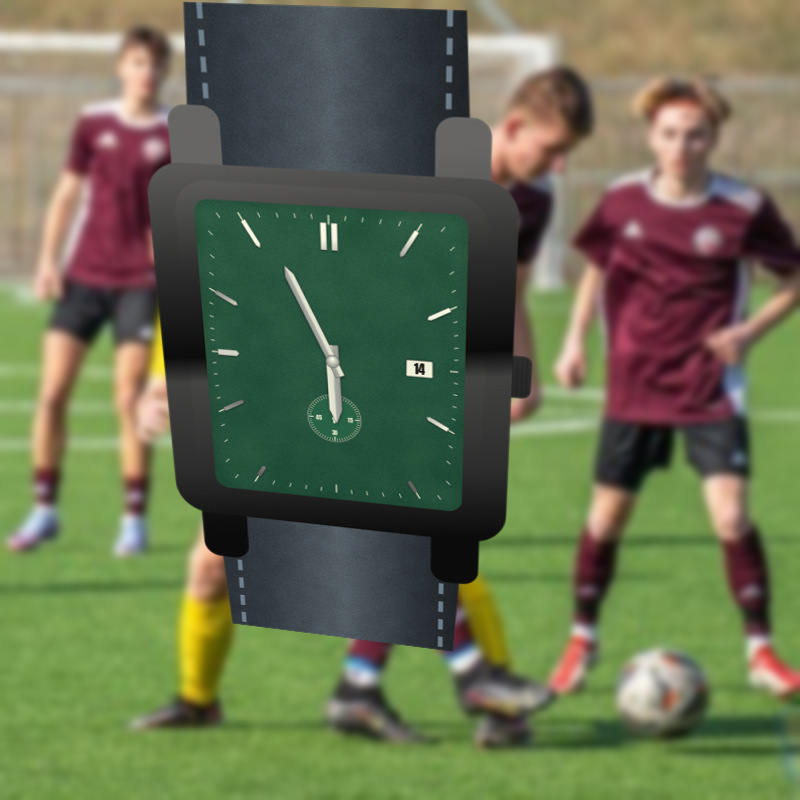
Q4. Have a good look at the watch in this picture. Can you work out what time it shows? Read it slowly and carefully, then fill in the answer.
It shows 5:56
